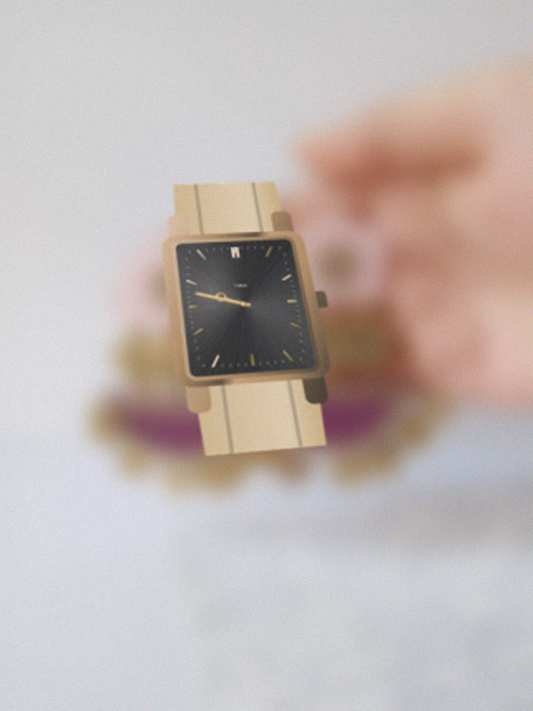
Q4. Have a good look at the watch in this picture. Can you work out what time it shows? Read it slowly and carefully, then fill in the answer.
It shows 9:48
